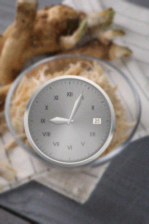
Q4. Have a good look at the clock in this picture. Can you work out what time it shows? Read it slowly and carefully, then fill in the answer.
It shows 9:04
